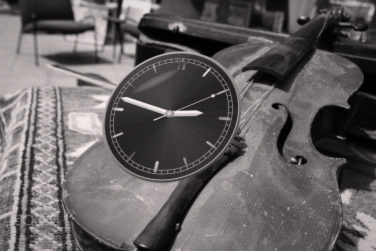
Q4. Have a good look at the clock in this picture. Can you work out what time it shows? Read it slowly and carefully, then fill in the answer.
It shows 2:47:10
